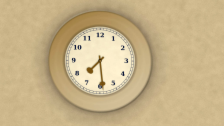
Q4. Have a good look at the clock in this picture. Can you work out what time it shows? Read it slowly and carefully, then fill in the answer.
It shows 7:29
